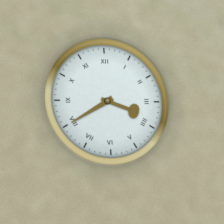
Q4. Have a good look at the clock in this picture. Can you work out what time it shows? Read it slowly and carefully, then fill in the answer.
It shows 3:40
